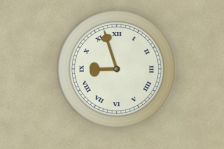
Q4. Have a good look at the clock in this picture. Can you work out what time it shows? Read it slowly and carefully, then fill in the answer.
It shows 8:57
